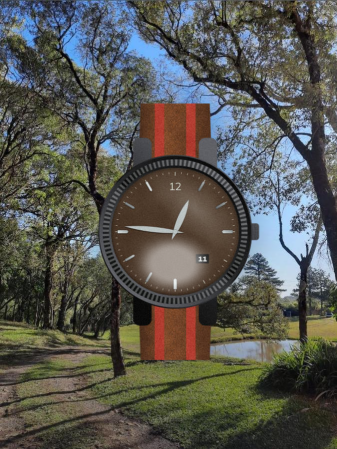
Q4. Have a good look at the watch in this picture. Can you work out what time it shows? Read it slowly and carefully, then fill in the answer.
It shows 12:46
